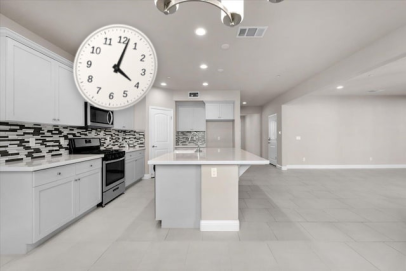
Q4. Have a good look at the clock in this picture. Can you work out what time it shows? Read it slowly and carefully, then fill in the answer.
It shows 4:02
